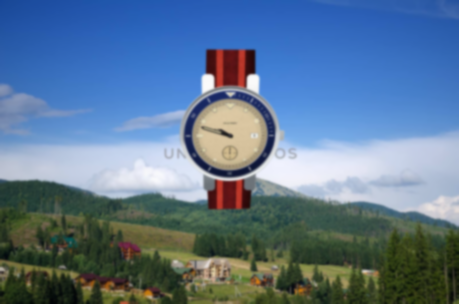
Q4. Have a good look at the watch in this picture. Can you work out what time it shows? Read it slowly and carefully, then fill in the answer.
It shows 9:48
